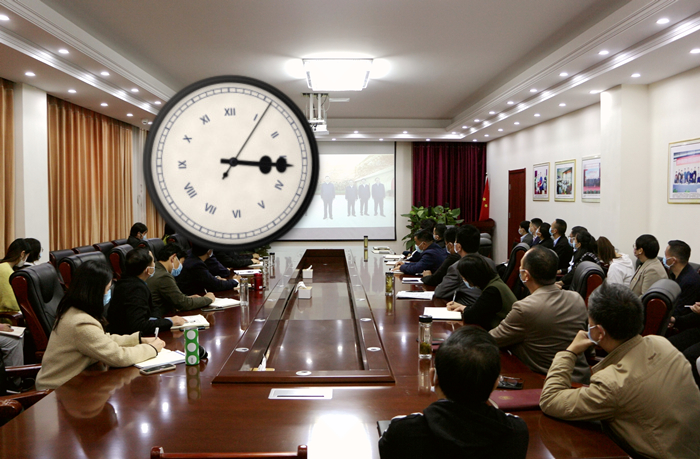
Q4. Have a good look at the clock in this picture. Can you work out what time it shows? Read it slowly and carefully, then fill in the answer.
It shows 3:16:06
